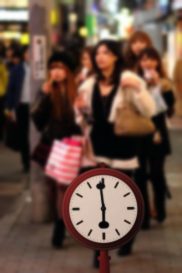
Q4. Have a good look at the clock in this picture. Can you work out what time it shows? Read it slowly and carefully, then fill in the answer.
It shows 5:59
